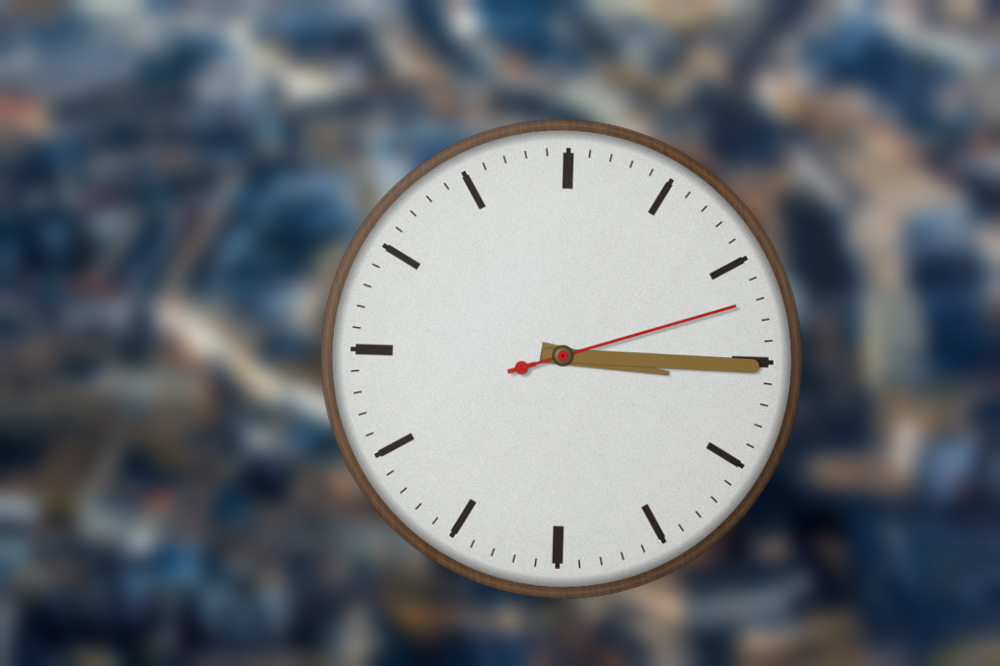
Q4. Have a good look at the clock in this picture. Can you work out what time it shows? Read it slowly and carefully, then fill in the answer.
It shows 3:15:12
